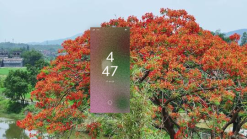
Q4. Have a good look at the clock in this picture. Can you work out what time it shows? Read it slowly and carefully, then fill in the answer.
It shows 4:47
